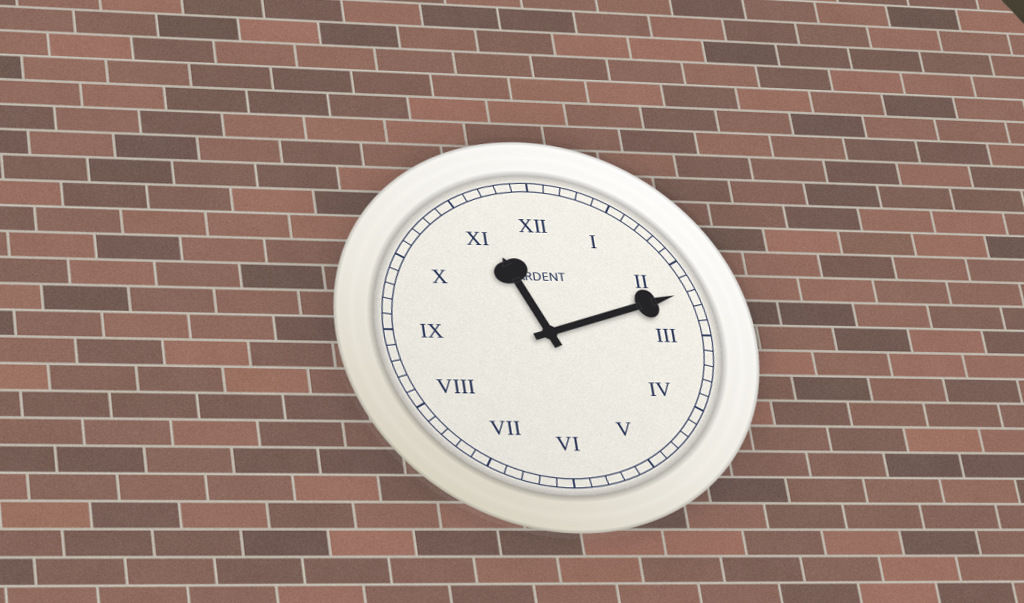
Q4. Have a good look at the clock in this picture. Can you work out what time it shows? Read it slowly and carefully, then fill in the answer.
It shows 11:12
